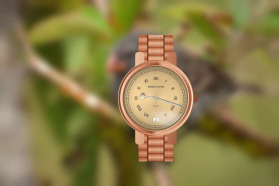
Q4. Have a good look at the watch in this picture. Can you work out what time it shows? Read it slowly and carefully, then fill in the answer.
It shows 9:18
